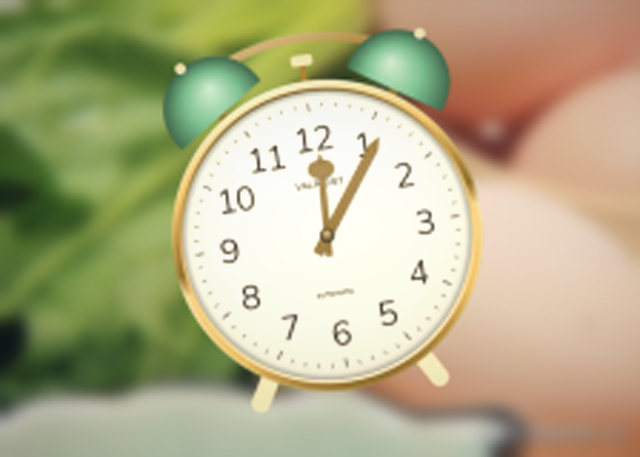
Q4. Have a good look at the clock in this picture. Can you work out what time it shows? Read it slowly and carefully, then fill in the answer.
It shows 12:06
